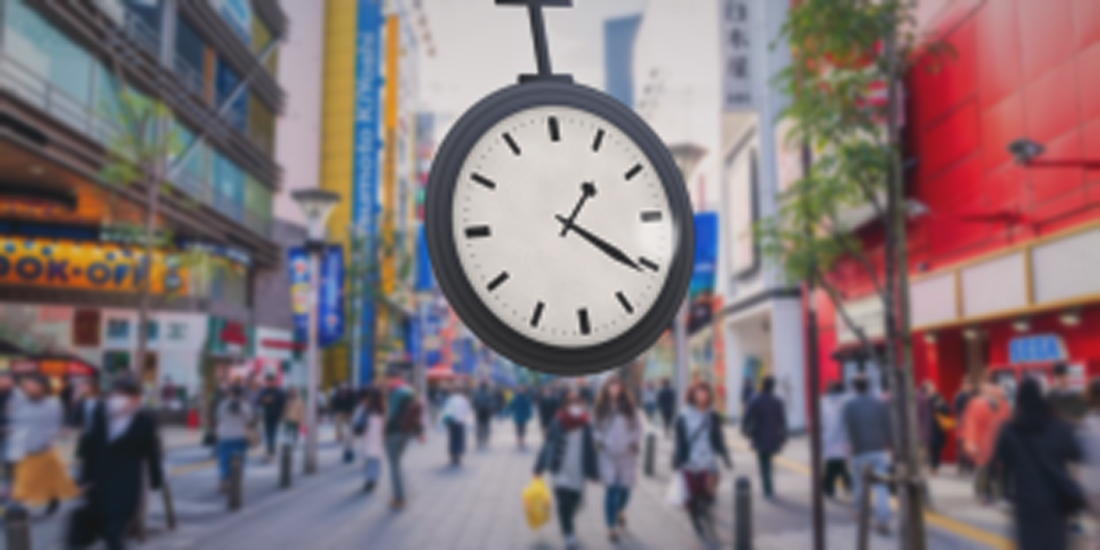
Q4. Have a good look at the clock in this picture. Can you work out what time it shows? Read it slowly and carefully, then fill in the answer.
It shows 1:21
